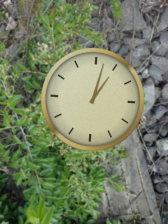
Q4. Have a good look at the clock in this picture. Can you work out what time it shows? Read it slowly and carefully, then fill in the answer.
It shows 1:02
